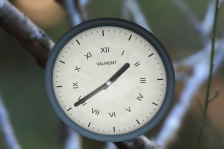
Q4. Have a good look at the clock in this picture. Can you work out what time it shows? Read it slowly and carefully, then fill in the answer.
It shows 1:40
